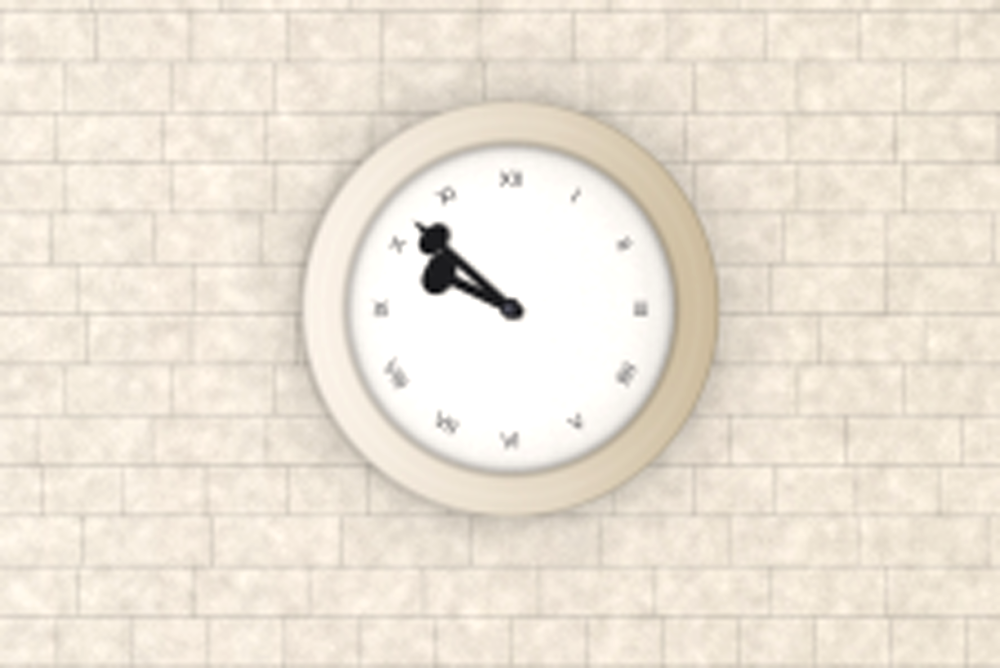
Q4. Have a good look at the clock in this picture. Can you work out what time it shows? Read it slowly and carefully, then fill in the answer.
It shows 9:52
